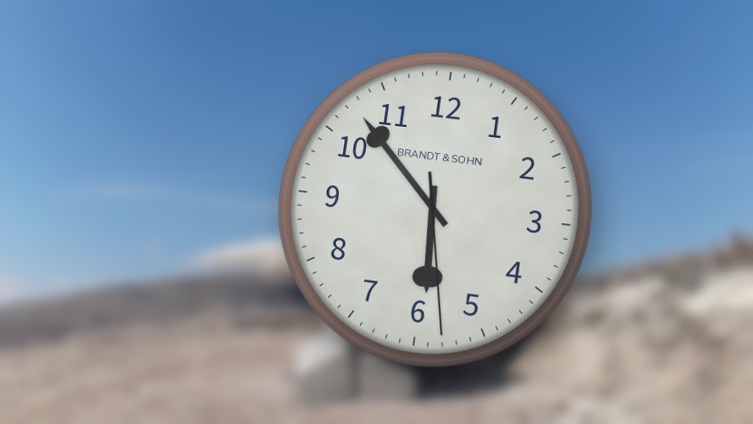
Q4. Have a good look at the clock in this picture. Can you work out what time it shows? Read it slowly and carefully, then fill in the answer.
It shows 5:52:28
